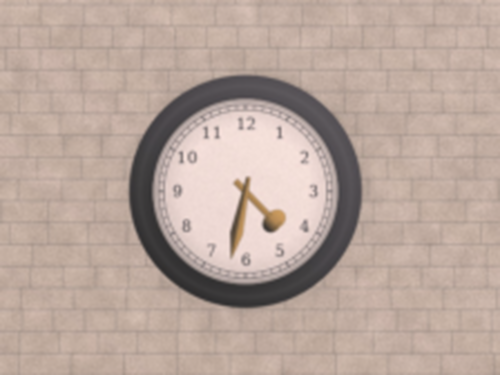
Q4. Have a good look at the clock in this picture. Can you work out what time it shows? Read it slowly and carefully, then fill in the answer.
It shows 4:32
